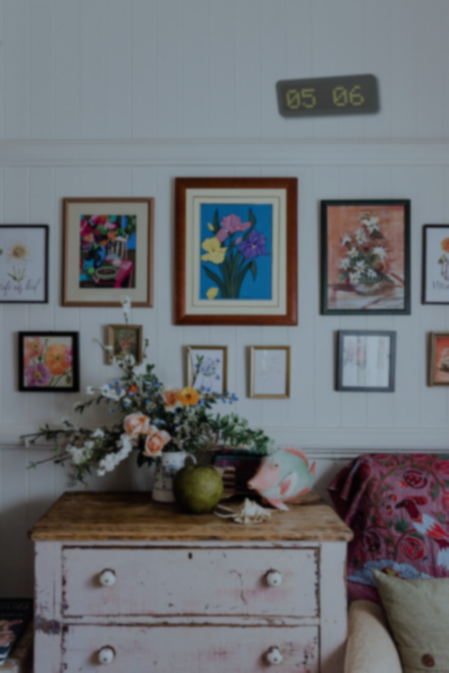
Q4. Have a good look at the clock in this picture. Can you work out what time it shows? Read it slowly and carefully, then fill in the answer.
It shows 5:06
